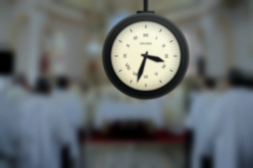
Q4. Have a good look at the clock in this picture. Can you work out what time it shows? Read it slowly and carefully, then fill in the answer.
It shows 3:33
